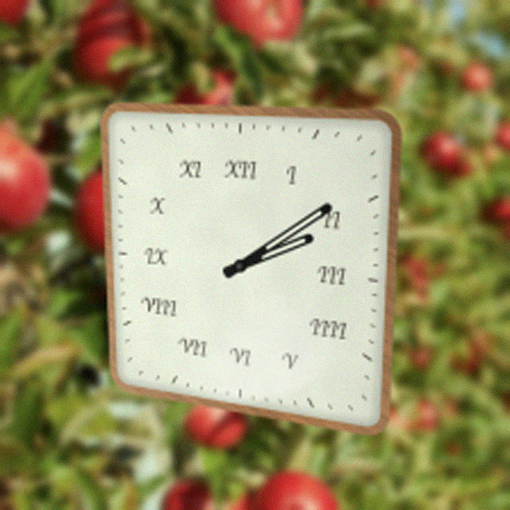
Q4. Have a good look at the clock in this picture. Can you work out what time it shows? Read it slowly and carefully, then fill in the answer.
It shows 2:09
